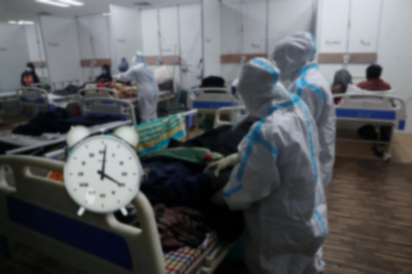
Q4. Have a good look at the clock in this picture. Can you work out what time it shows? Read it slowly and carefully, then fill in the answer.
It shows 4:01
